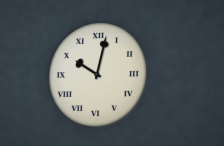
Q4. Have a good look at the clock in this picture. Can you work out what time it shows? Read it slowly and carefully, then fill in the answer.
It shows 10:02
